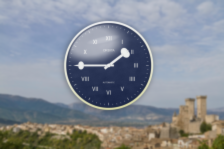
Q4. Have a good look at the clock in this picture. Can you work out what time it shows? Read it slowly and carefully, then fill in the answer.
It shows 1:45
